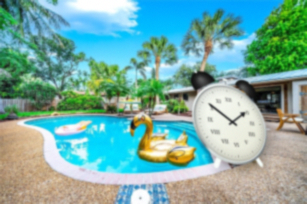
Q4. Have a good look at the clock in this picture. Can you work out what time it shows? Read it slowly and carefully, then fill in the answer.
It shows 1:51
